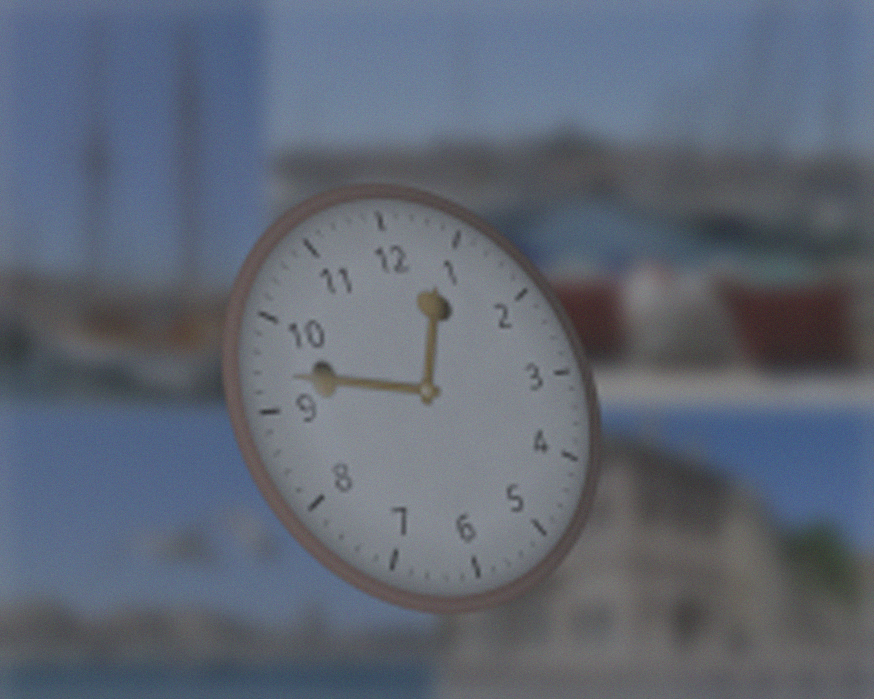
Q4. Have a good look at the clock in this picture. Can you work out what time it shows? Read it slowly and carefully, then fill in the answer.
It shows 12:47
